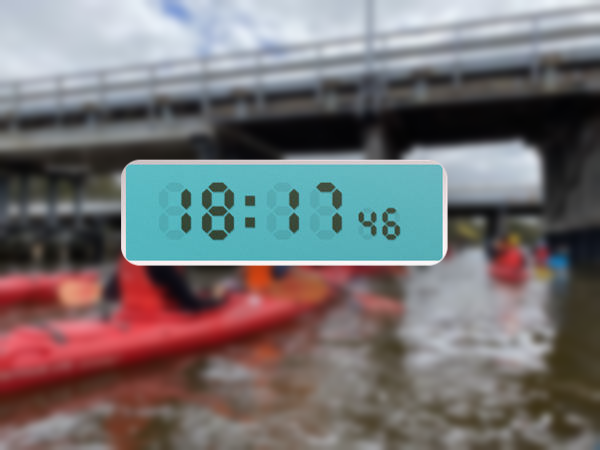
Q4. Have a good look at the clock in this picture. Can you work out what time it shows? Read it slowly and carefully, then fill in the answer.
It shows 18:17:46
